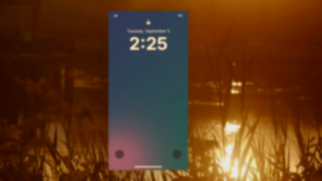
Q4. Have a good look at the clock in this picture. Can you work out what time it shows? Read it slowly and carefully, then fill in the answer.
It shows 2:25
